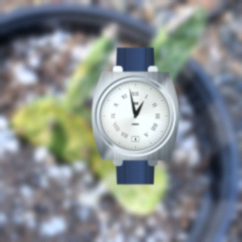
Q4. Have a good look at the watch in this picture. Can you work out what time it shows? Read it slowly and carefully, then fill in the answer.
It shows 12:58
